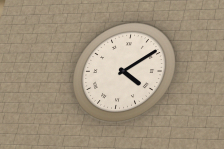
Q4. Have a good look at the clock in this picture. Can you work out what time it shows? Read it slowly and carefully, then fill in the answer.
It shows 4:09
